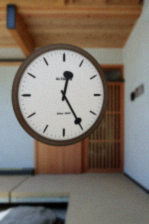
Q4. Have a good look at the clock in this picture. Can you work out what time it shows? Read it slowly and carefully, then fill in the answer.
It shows 12:25
